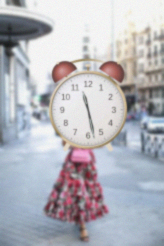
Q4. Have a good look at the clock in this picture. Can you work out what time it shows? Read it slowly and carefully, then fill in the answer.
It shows 11:28
